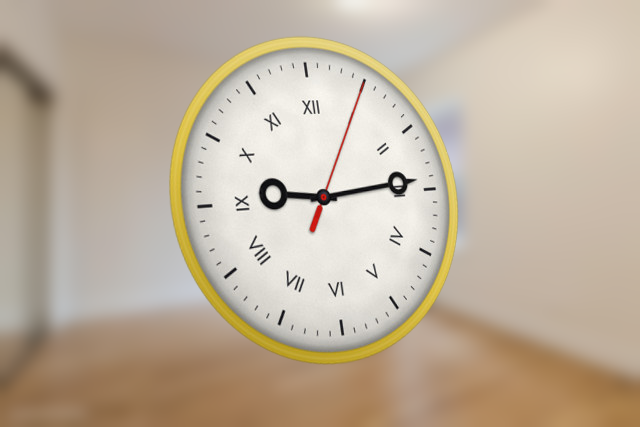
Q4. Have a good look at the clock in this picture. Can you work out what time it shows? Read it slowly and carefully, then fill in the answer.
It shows 9:14:05
